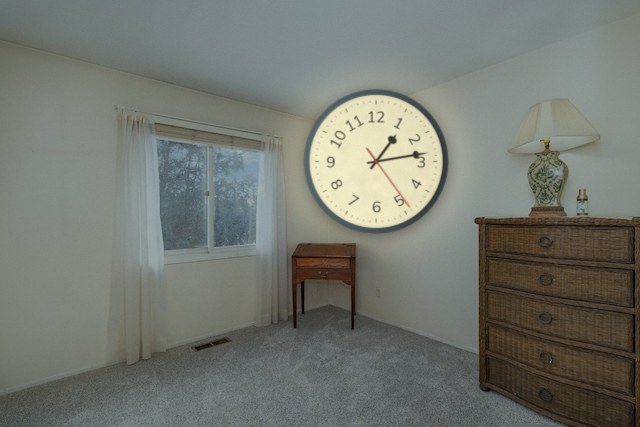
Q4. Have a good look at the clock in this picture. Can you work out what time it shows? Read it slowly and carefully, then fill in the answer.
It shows 1:13:24
